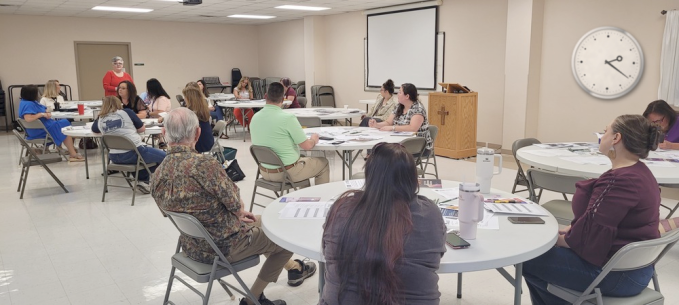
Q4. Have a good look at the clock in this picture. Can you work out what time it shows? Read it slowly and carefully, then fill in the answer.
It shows 2:21
